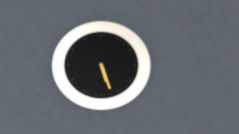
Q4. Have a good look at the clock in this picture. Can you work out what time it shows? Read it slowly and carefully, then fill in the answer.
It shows 5:27
